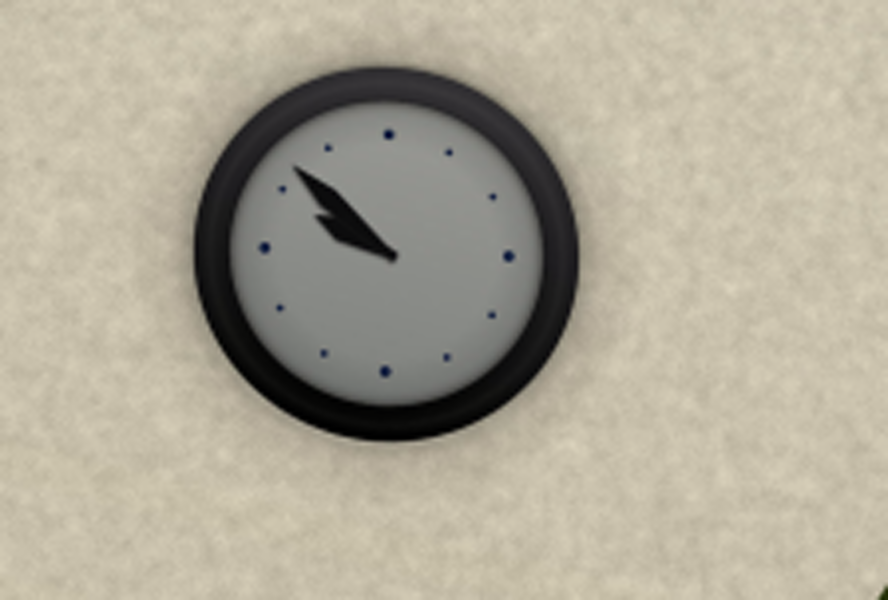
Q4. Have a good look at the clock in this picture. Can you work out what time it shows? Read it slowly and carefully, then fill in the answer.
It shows 9:52
